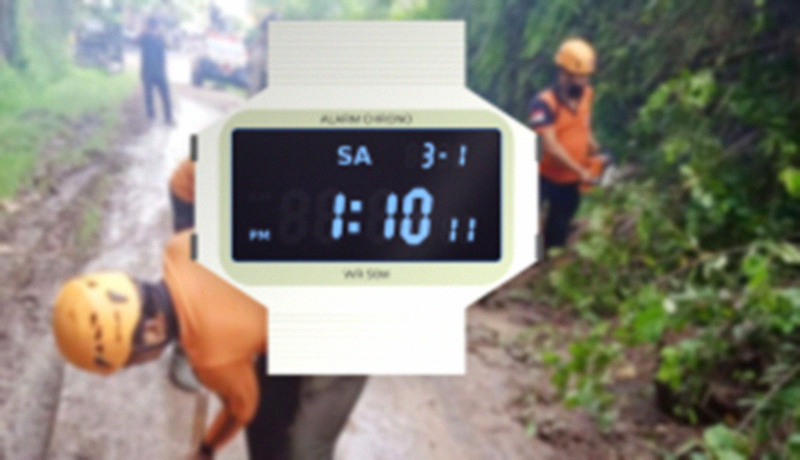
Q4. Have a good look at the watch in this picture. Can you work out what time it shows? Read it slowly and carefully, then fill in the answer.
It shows 1:10:11
